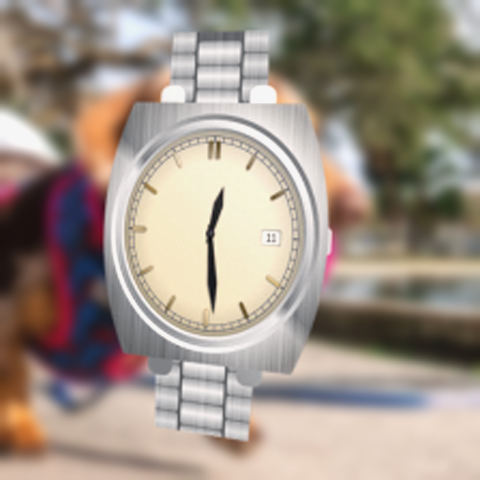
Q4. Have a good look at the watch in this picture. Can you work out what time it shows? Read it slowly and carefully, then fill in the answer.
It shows 12:29
